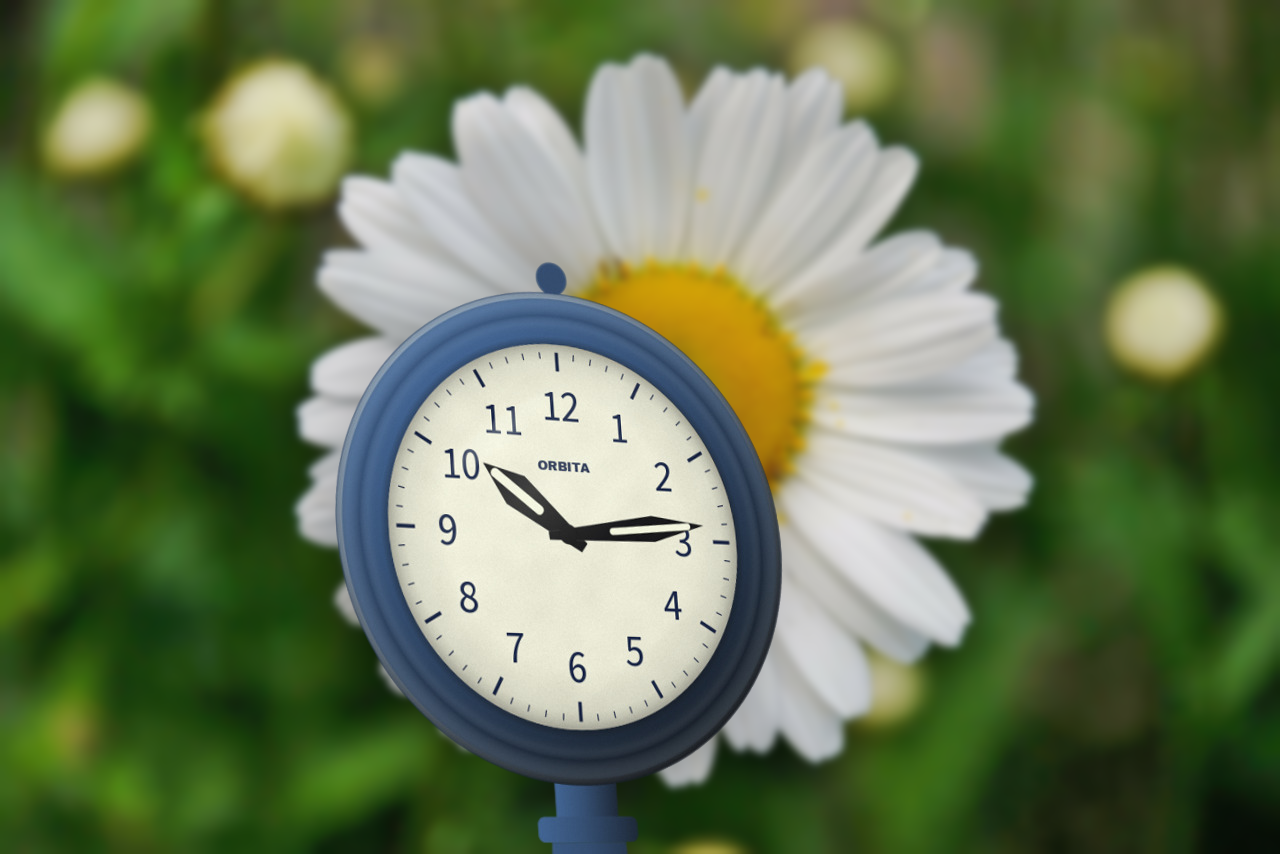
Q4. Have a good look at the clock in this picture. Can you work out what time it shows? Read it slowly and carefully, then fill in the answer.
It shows 10:14
